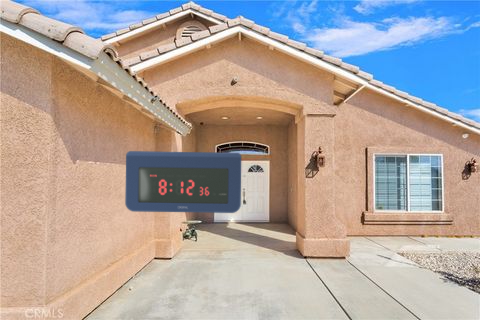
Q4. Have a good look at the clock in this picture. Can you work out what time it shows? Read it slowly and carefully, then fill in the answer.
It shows 8:12:36
